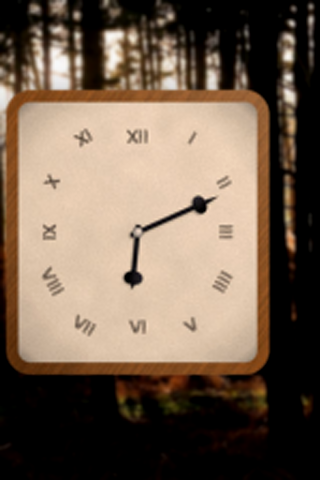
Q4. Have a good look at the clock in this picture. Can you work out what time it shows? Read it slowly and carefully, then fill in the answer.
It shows 6:11
